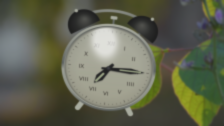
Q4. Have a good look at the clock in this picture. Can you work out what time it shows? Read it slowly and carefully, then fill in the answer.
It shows 7:15
